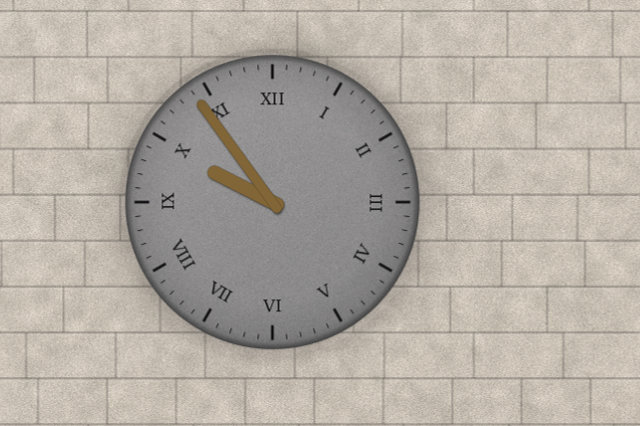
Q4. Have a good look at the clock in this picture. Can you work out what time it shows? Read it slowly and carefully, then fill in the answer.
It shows 9:54
